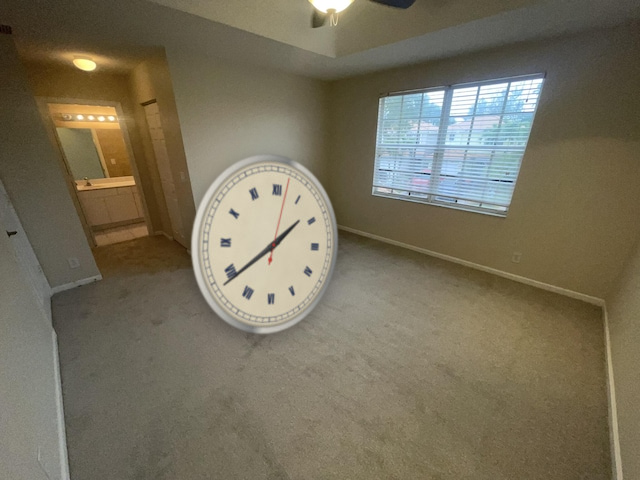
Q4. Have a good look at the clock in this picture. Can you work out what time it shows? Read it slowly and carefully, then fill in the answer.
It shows 1:39:02
